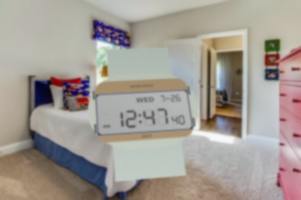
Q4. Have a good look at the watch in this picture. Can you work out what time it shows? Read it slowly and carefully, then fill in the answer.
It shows 12:47
